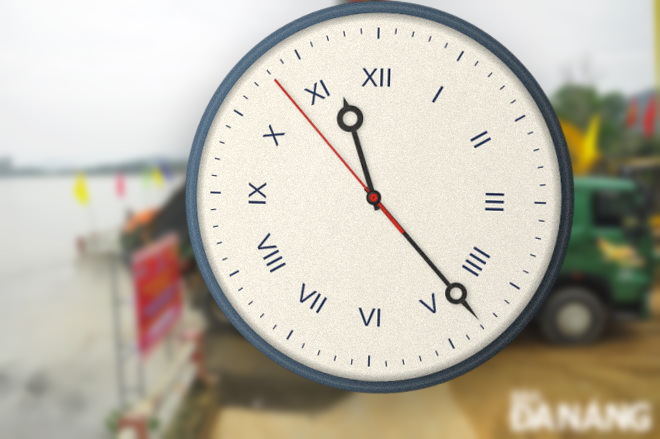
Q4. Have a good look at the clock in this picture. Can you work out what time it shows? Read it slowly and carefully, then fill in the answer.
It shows 11:22:53
